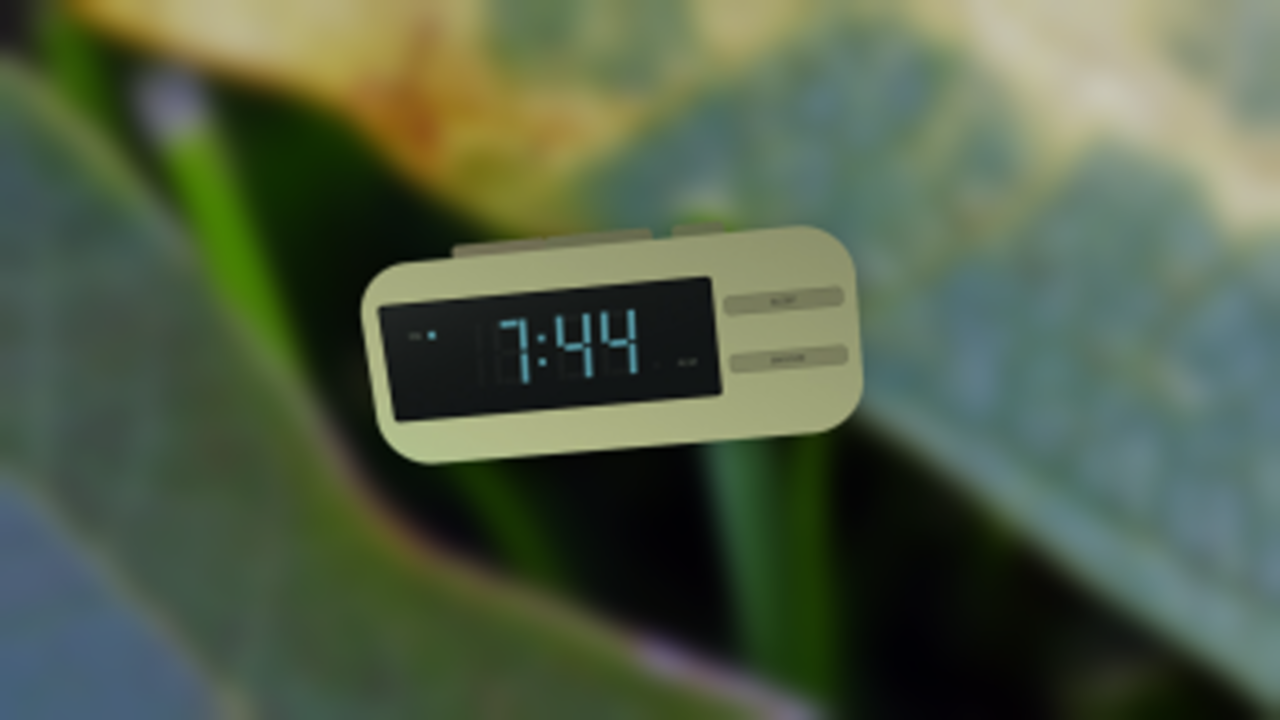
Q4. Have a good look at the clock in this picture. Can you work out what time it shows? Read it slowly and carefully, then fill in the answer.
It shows 7:44
